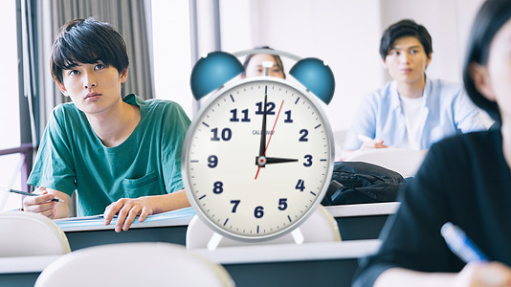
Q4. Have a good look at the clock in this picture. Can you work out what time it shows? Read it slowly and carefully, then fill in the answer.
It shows 3:00:03
